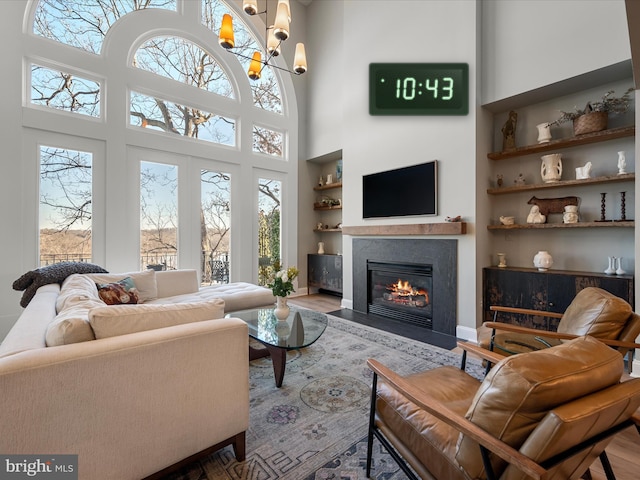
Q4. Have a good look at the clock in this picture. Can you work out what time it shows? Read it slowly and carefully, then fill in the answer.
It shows 10:43
